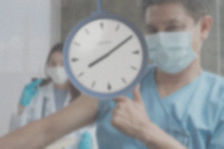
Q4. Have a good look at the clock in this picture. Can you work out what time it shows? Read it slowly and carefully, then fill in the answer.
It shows 8:10
